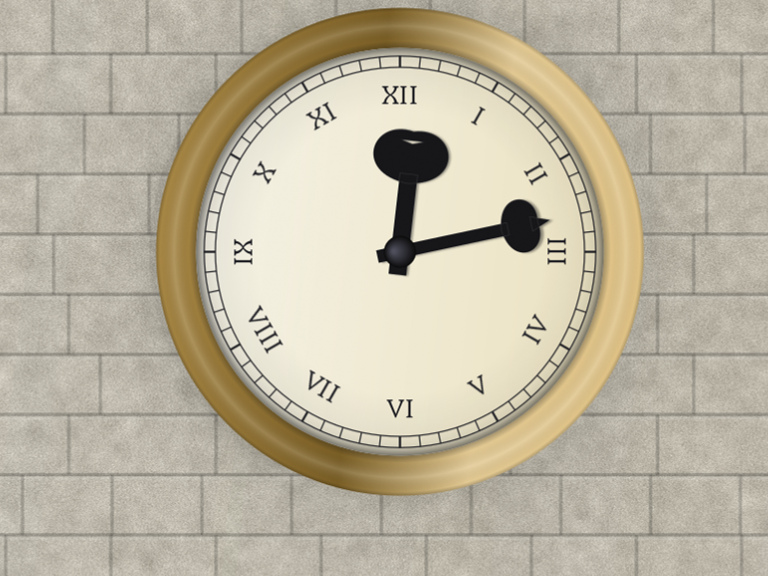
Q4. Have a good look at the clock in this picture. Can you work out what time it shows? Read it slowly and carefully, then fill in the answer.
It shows 12:13
